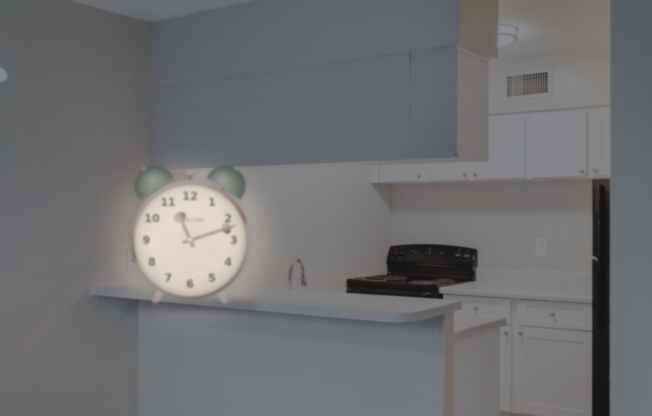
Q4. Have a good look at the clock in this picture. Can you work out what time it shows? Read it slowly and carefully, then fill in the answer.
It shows 11:12
